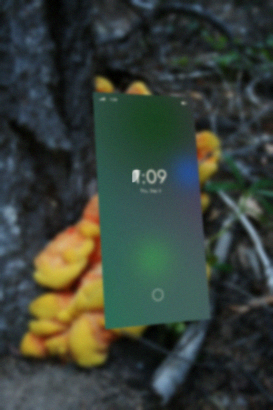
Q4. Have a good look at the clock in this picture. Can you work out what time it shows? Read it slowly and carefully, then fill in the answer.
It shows 1:09
